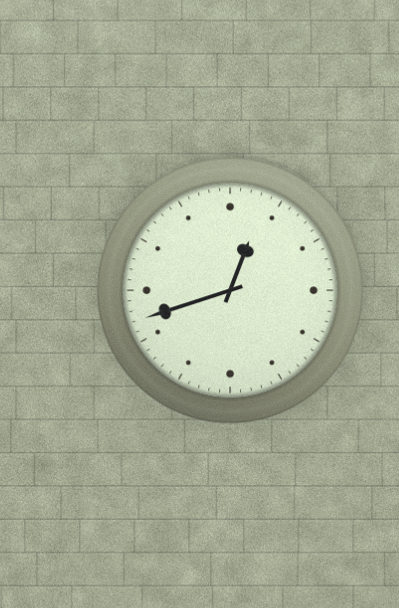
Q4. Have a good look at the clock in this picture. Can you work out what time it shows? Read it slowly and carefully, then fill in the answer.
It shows 12:42
